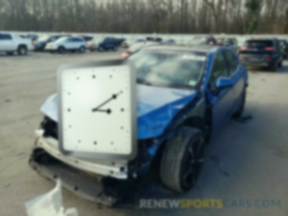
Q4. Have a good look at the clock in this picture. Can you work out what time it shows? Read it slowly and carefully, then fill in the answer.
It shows 3:10
